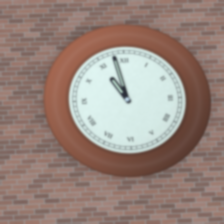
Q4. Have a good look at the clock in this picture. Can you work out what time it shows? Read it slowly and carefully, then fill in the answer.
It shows 10:58
